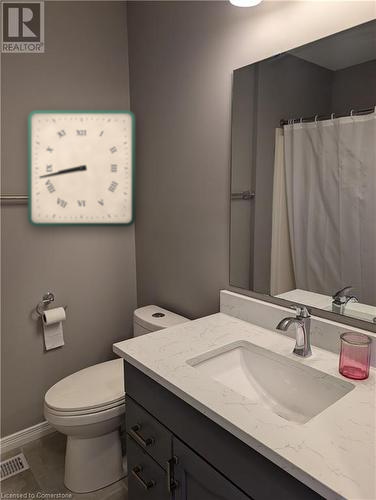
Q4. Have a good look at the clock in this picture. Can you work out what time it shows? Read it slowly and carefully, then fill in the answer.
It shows 8:43
